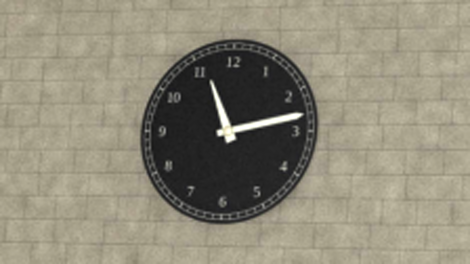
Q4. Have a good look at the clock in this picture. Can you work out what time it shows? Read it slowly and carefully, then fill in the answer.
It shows 11:13
